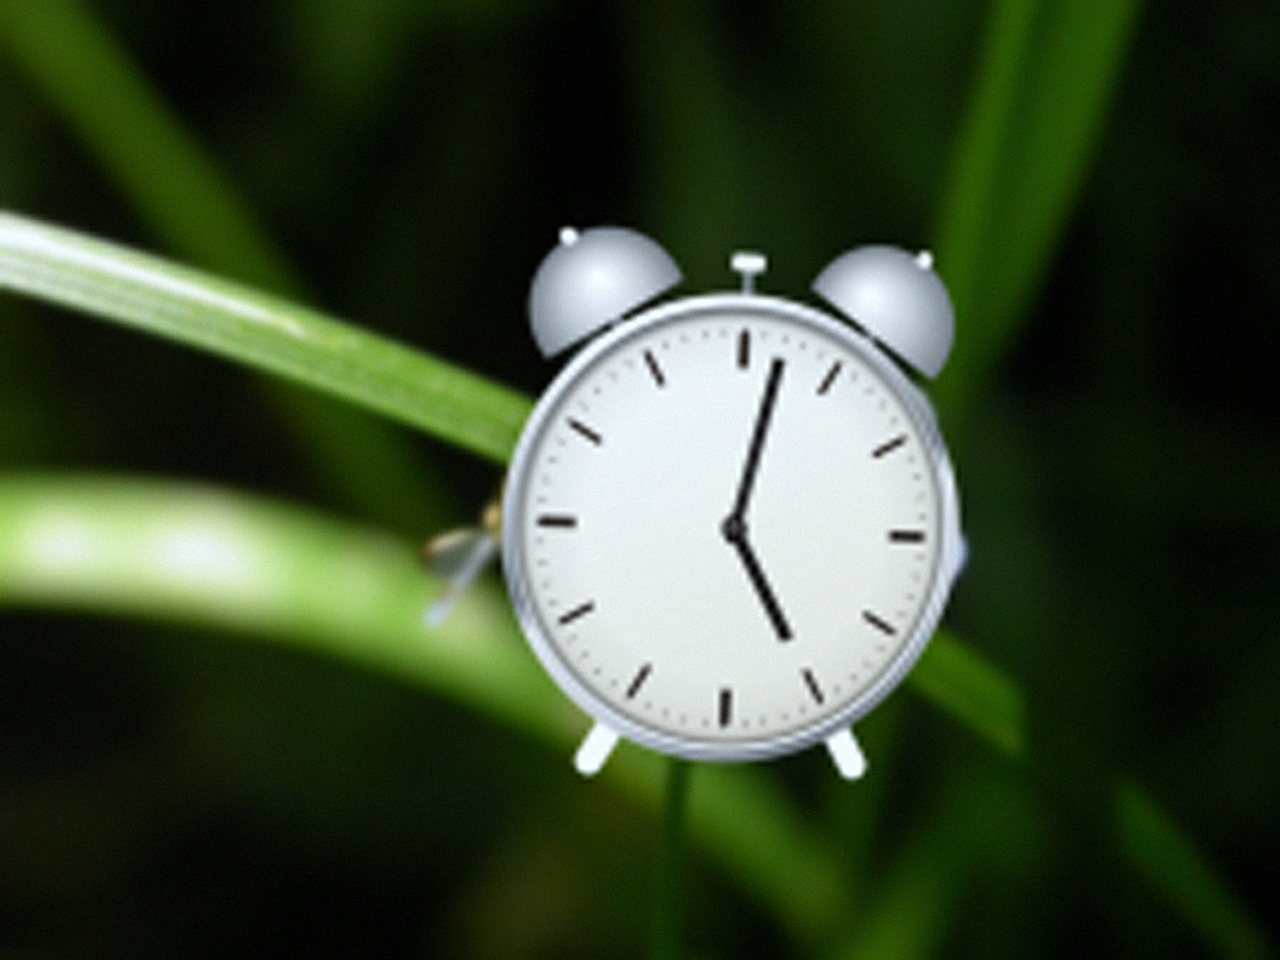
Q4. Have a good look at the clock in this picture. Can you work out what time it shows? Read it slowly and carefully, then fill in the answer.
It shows 5:02
